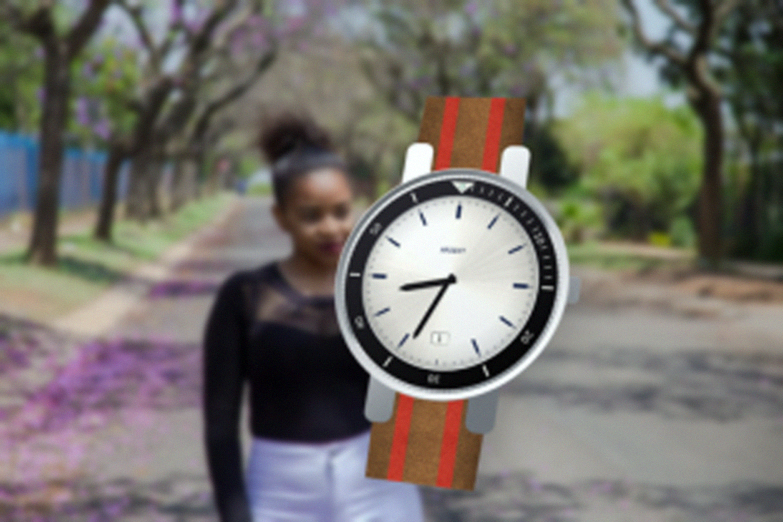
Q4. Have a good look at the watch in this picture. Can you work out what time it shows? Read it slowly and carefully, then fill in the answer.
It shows 8:34
